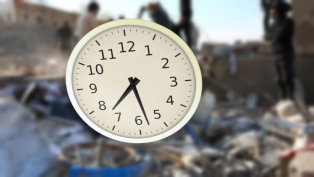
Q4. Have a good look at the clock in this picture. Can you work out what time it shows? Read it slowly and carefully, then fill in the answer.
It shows 7:28
